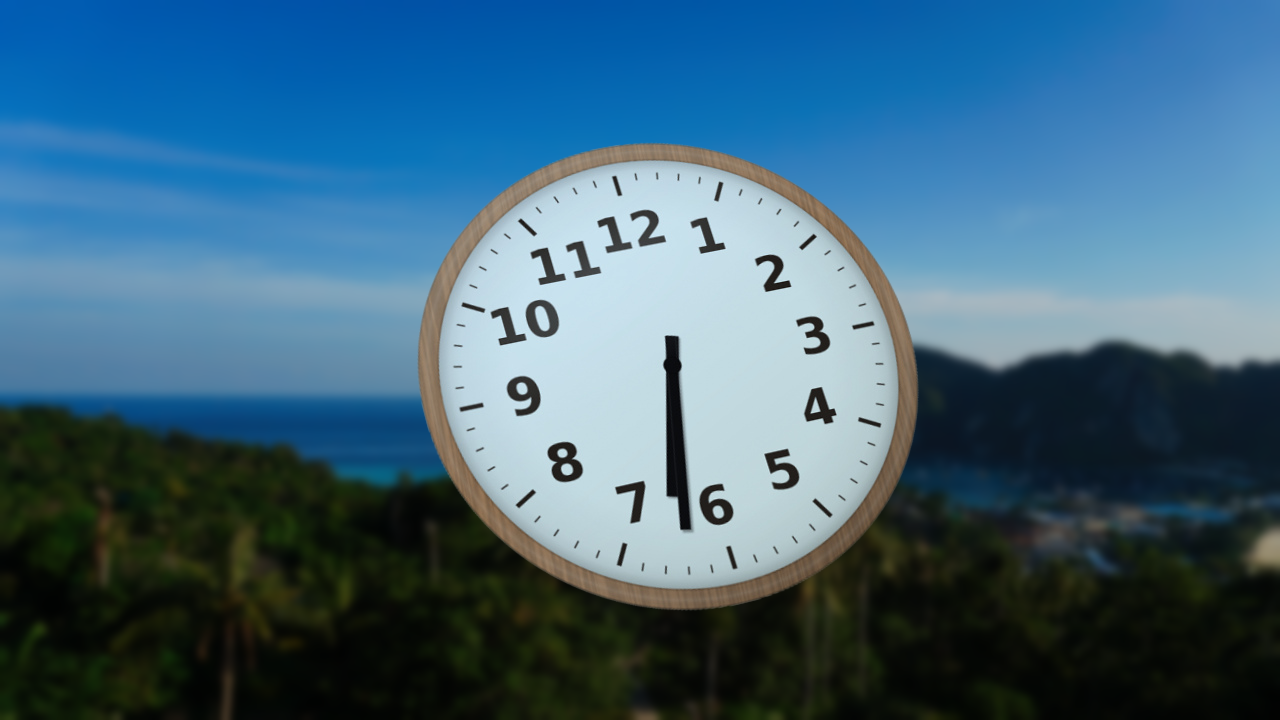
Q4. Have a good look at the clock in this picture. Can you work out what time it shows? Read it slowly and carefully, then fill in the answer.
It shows 6:32
